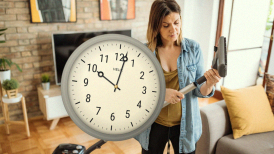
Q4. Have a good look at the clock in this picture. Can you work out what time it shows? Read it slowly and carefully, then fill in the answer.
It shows 10:02
